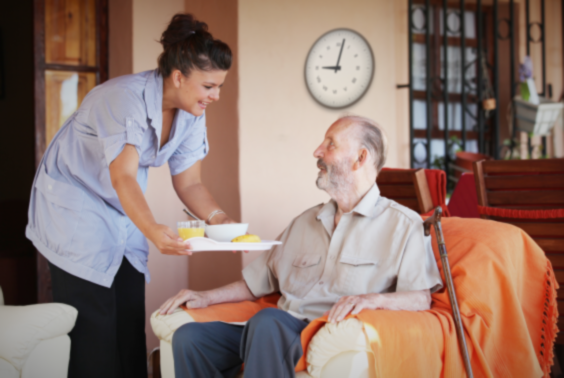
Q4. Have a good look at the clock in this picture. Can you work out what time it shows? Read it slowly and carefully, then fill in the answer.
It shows 9:02
